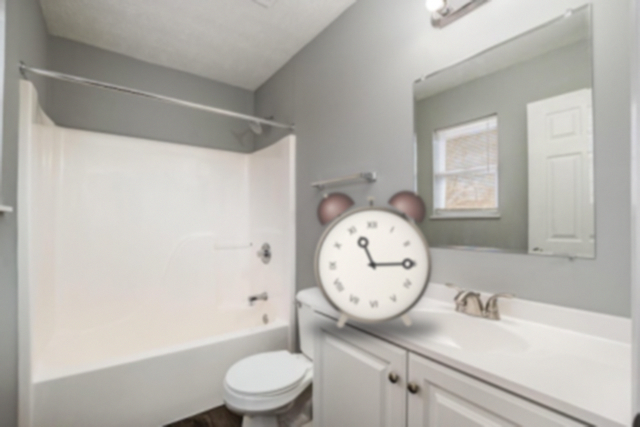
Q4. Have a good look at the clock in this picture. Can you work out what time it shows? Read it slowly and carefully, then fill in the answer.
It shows 11:15
